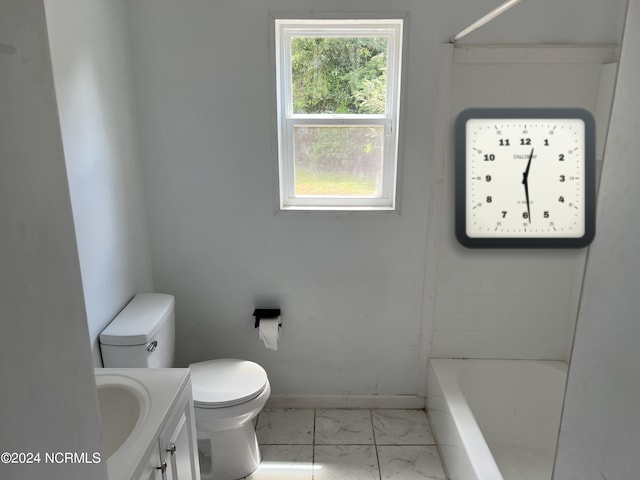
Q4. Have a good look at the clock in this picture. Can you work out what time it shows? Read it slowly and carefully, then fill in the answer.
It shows 12:29
